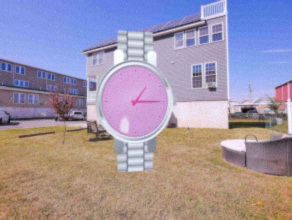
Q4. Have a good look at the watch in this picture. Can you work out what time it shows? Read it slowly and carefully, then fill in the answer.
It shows 1:15
